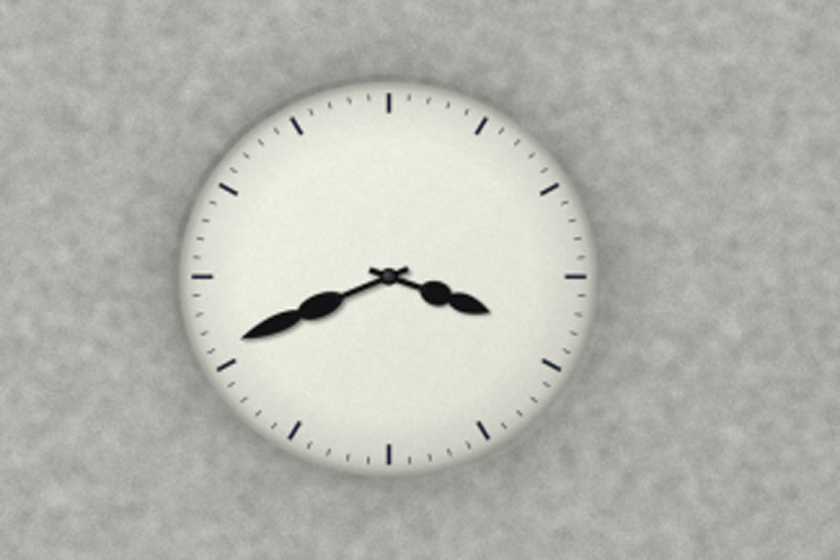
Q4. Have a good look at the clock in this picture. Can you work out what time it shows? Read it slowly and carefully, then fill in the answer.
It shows 3:41
